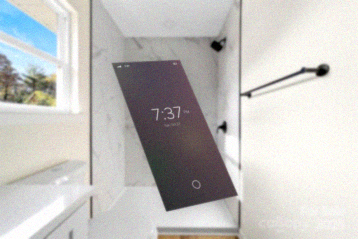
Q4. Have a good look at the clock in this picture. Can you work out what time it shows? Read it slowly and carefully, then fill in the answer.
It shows 7:37
